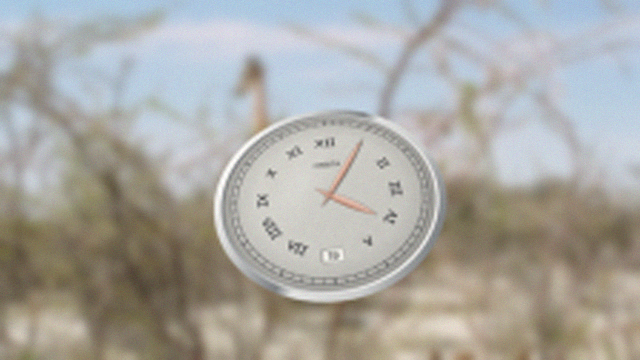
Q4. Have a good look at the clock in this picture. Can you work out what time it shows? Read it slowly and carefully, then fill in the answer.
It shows 4:05
